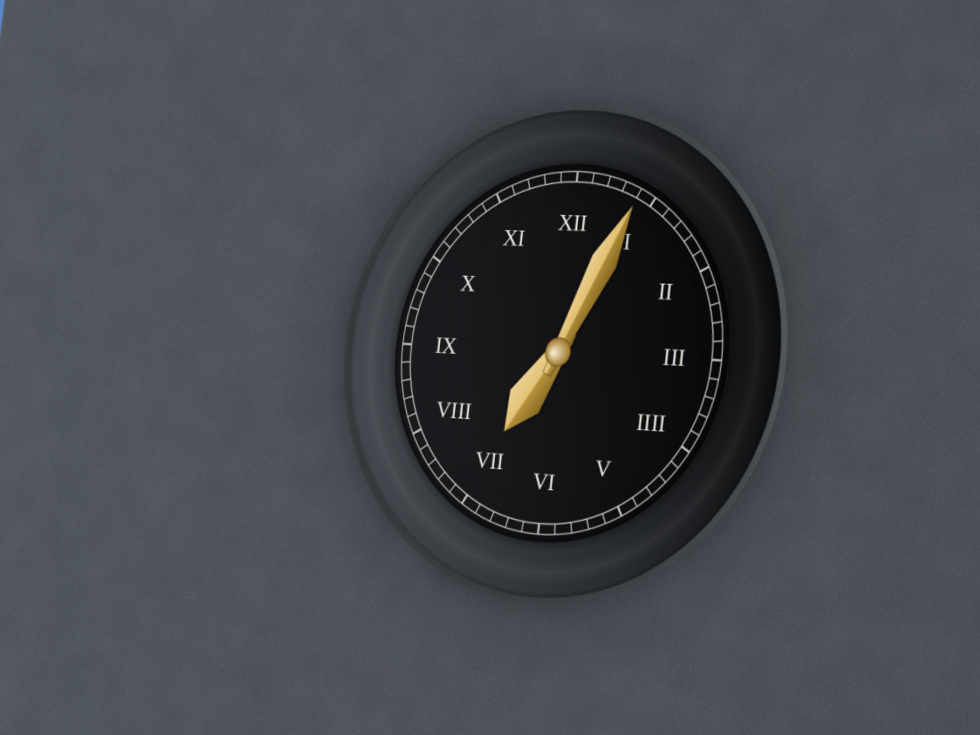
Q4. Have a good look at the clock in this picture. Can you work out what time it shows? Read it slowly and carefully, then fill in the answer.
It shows 7:04
